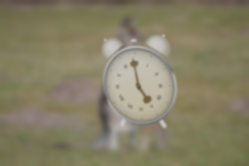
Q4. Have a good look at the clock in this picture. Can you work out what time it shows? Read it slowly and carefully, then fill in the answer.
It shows 4:59
